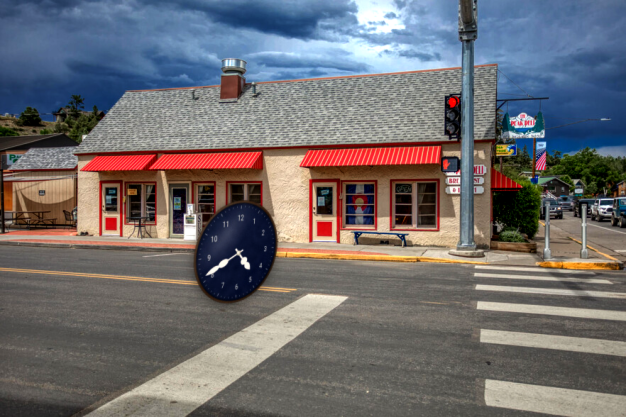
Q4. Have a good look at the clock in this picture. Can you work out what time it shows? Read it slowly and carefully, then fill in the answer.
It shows 4:41
